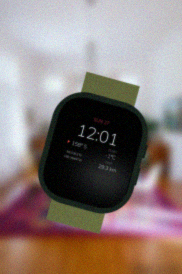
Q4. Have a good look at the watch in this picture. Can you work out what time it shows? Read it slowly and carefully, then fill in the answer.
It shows 12:01
